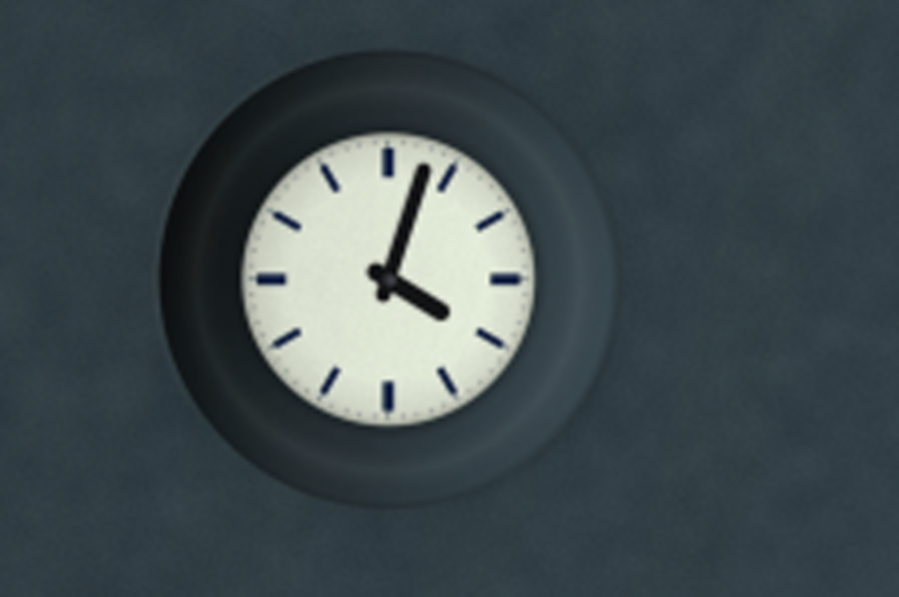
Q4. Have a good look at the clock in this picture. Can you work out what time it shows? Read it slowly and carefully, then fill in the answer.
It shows 4:03
